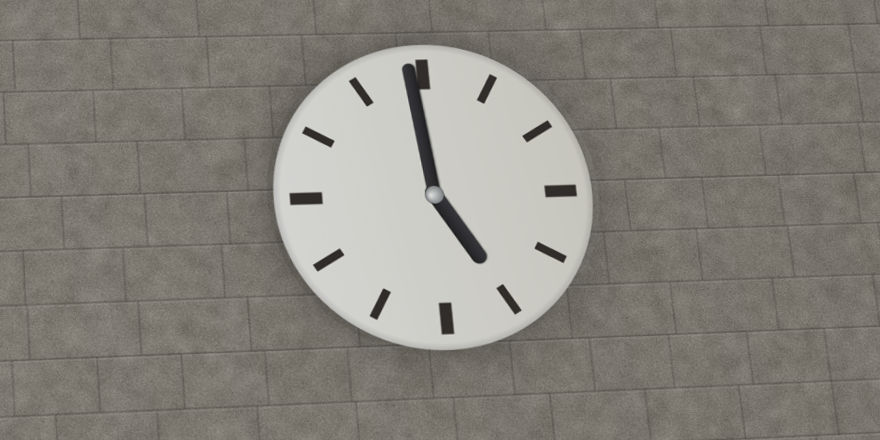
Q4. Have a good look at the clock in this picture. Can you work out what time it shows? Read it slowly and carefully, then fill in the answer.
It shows 4:59
